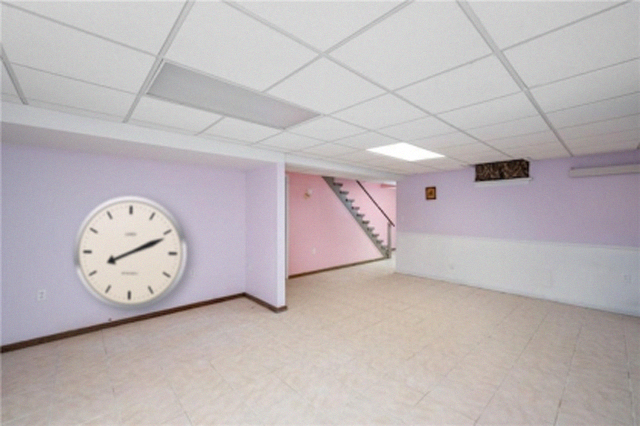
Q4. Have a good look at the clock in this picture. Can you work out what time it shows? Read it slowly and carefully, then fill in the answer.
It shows 8:11
